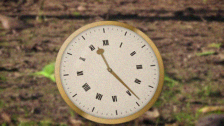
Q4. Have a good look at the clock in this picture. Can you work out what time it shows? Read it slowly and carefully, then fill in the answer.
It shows 11:24
